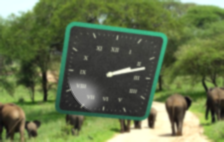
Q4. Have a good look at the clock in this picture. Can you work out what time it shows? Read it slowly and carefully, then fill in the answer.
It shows 2:12
